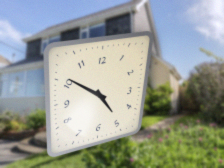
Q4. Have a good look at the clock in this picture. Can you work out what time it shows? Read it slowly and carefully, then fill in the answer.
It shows 4:51
